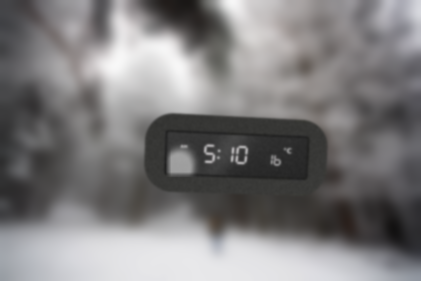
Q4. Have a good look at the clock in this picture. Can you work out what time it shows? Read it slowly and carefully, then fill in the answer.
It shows 5:10
